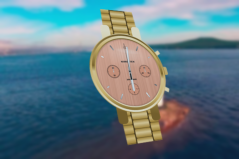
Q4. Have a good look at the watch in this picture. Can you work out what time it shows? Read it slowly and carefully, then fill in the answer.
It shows 6:01
